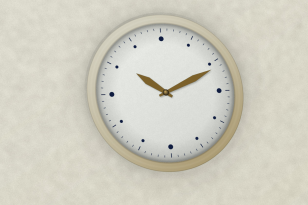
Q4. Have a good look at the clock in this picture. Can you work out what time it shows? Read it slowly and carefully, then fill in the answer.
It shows 10:11
